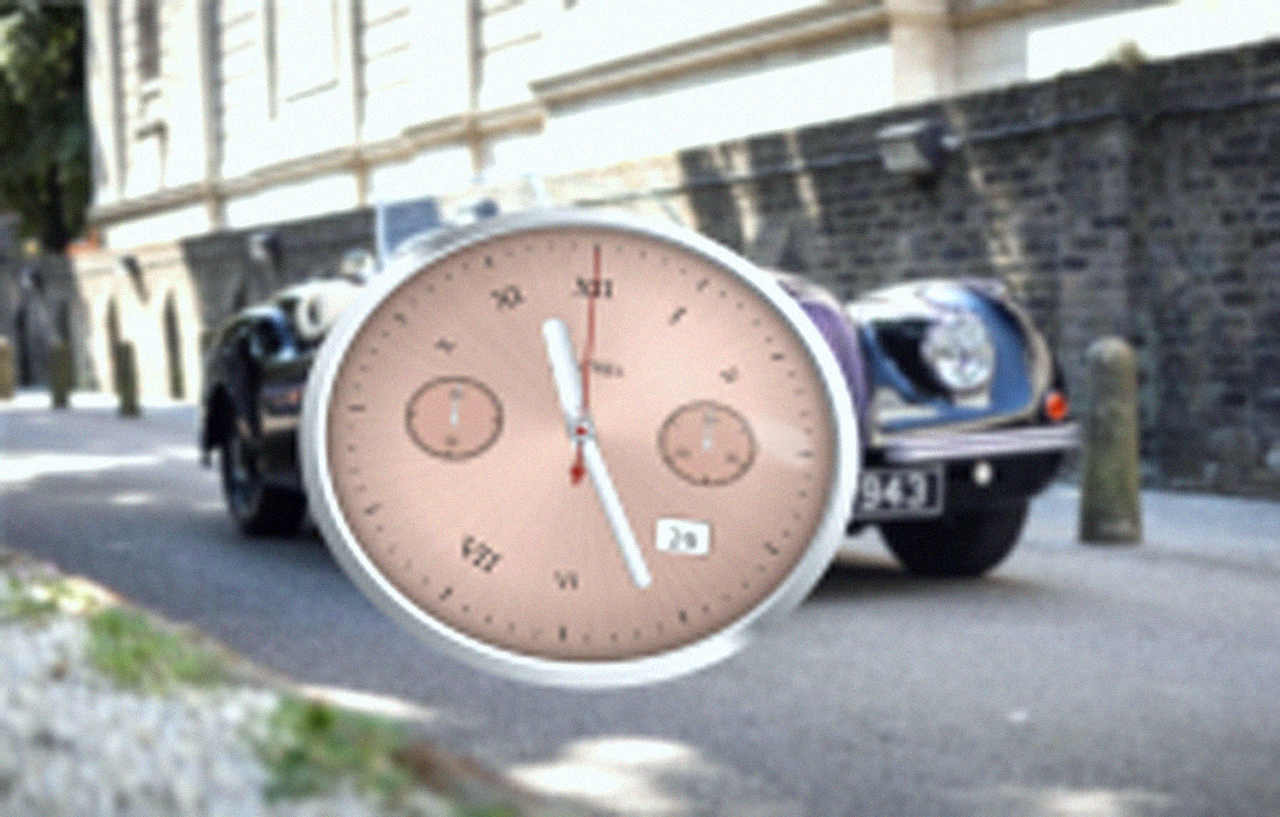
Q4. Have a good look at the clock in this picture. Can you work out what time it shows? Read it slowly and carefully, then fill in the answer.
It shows 11:26
